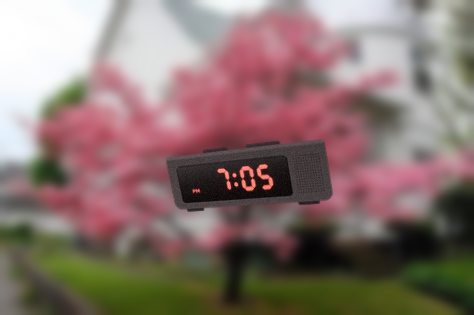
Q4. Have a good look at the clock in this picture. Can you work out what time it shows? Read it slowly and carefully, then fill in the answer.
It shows 7:05
